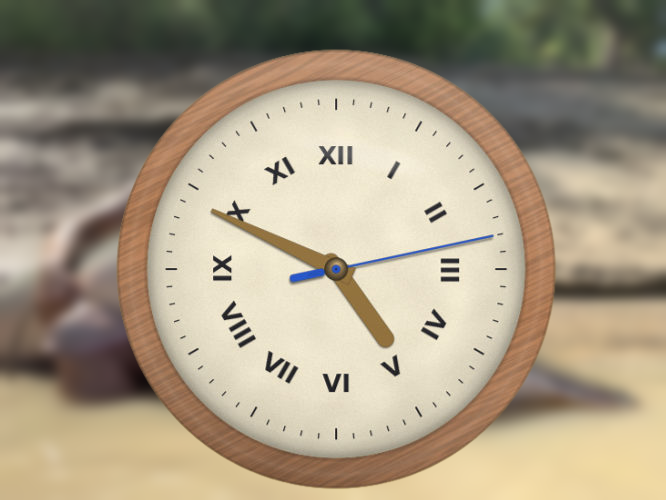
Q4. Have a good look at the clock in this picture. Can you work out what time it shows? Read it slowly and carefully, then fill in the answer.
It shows 4:49:13
